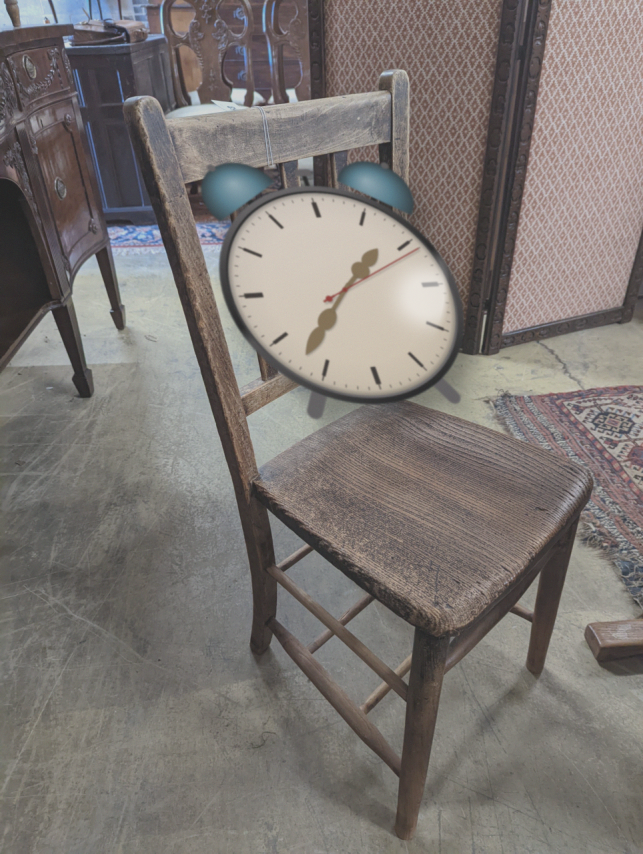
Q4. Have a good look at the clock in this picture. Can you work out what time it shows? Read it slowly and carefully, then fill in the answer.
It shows 1:37:11
